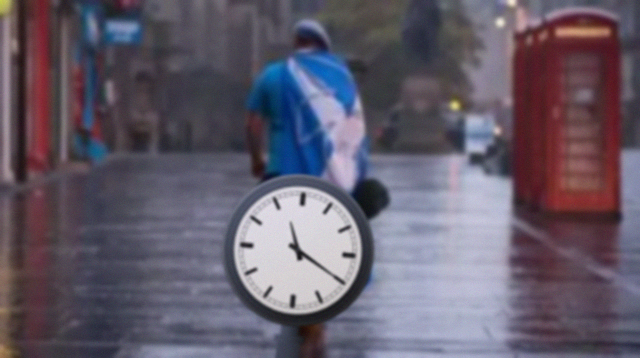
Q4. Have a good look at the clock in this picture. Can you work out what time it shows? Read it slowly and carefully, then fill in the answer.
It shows 11:20
